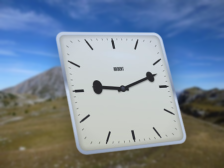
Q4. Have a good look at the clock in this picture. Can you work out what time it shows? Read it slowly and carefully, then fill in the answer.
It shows 9:12
